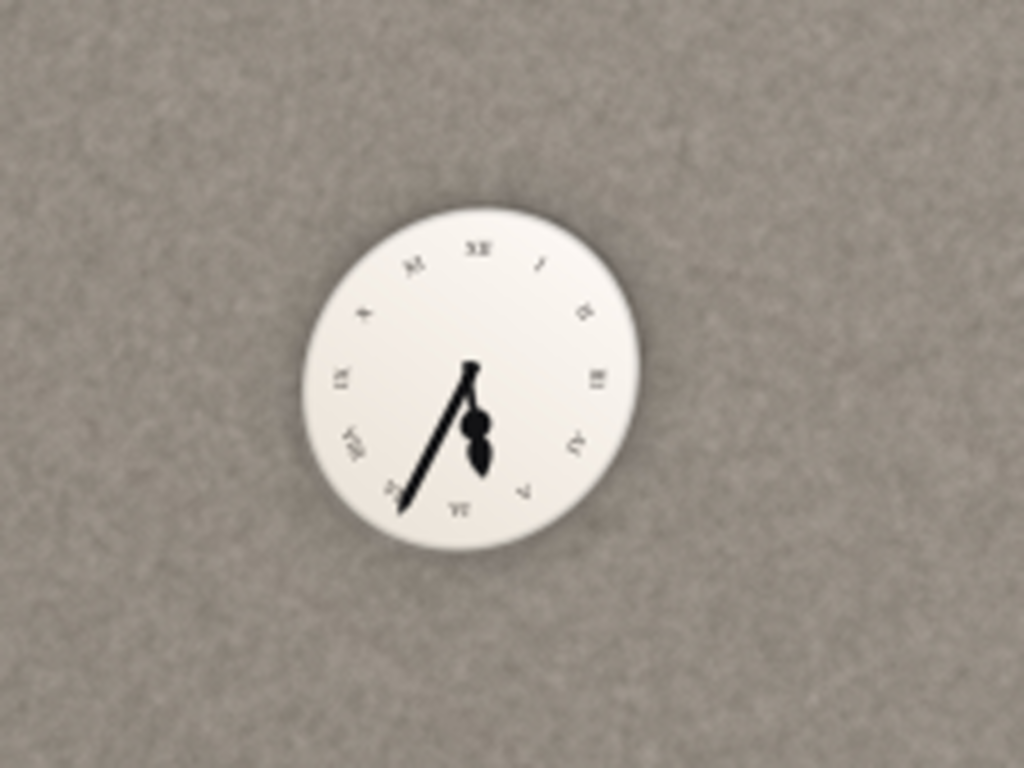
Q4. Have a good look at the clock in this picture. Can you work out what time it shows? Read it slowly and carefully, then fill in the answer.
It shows 5:34
